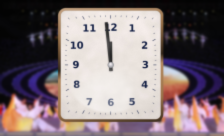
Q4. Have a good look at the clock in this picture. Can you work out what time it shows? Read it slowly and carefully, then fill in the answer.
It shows 11:59
